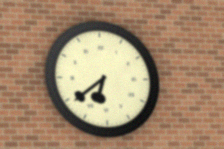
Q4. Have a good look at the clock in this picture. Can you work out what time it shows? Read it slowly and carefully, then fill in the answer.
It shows 6:39
